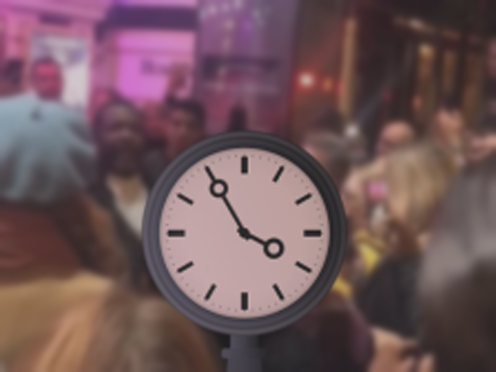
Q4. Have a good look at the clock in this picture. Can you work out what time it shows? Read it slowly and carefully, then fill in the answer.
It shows 3:55
